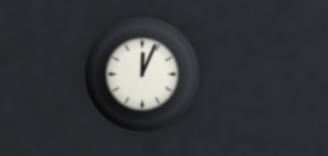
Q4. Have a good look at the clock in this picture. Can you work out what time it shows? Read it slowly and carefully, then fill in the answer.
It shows 12:04
